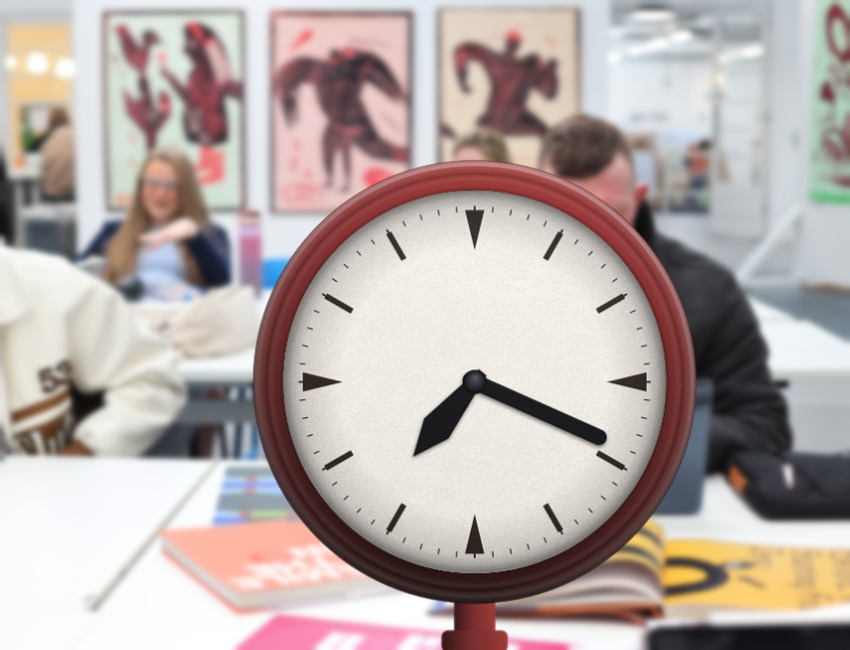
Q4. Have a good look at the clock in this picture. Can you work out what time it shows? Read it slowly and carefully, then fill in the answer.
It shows 7:19
